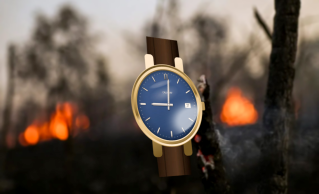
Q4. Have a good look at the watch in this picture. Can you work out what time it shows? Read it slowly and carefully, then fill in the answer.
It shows 9:01
